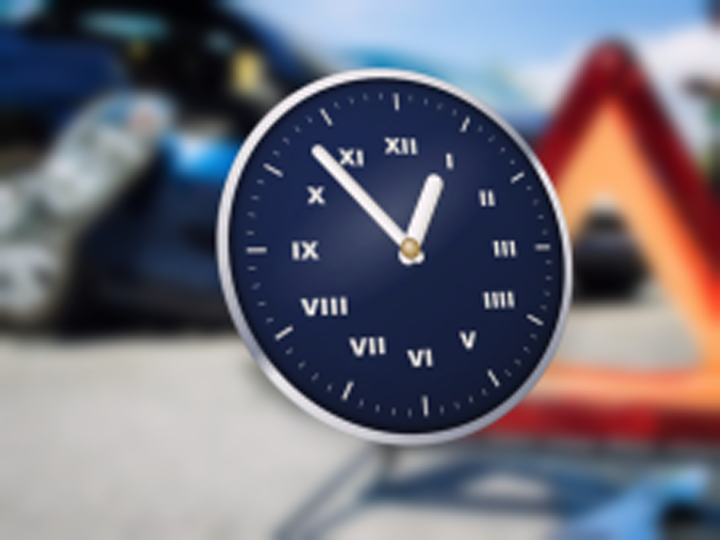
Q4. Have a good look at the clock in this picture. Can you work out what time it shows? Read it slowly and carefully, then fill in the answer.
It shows 12:53
